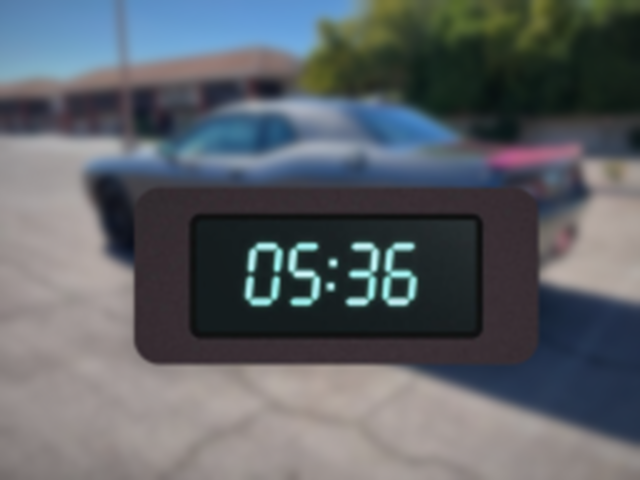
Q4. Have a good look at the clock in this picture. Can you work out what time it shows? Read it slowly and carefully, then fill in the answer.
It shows 5:36
